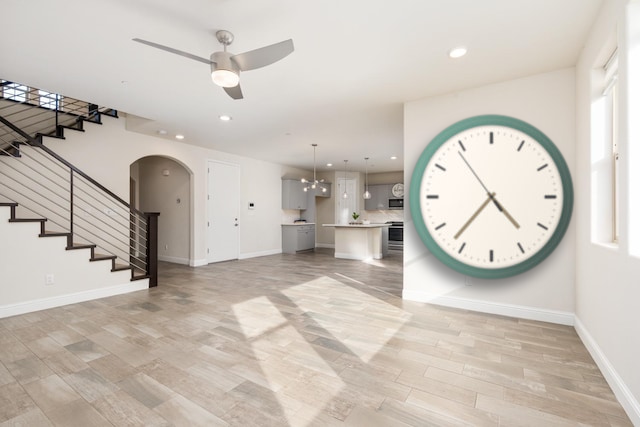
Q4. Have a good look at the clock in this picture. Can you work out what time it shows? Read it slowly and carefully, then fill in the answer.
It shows 4:36:54
